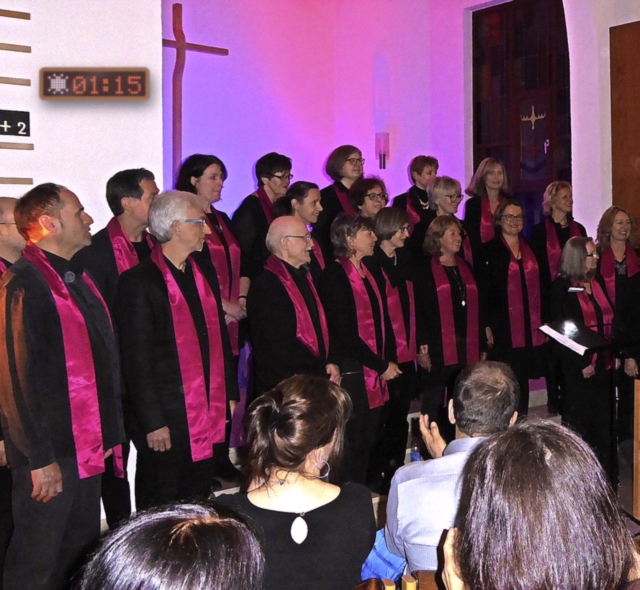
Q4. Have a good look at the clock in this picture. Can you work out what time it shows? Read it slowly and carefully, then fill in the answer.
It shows 1:15
